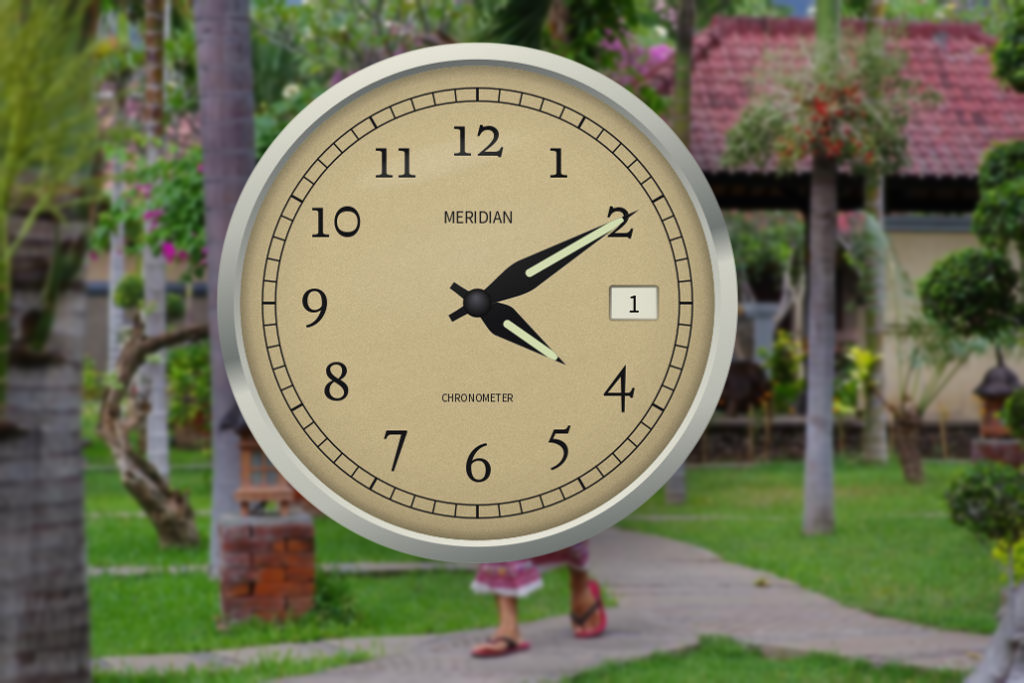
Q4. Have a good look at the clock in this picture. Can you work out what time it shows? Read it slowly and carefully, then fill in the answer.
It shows 4:10
